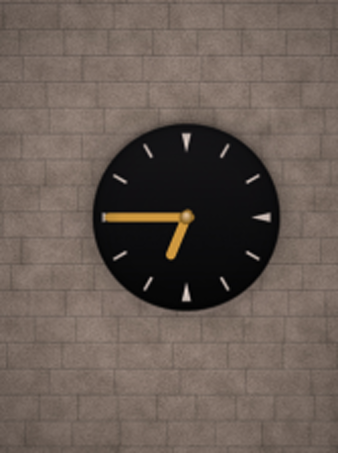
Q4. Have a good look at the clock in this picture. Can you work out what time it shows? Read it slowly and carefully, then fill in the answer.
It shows 6:45
